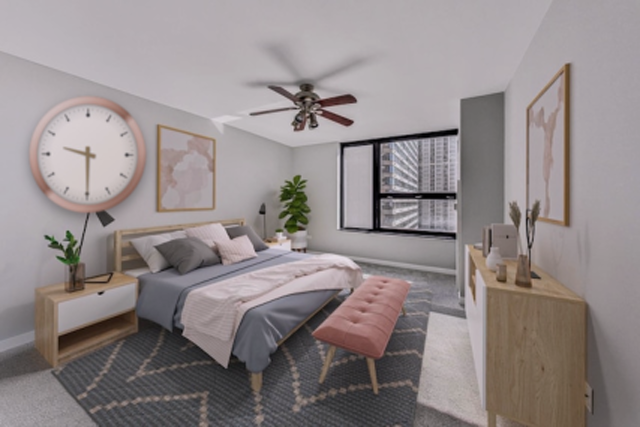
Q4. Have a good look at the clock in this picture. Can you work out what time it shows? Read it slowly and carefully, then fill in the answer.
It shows 9:30
